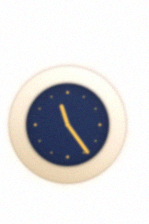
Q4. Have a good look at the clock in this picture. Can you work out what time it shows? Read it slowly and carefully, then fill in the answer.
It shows 11:24
